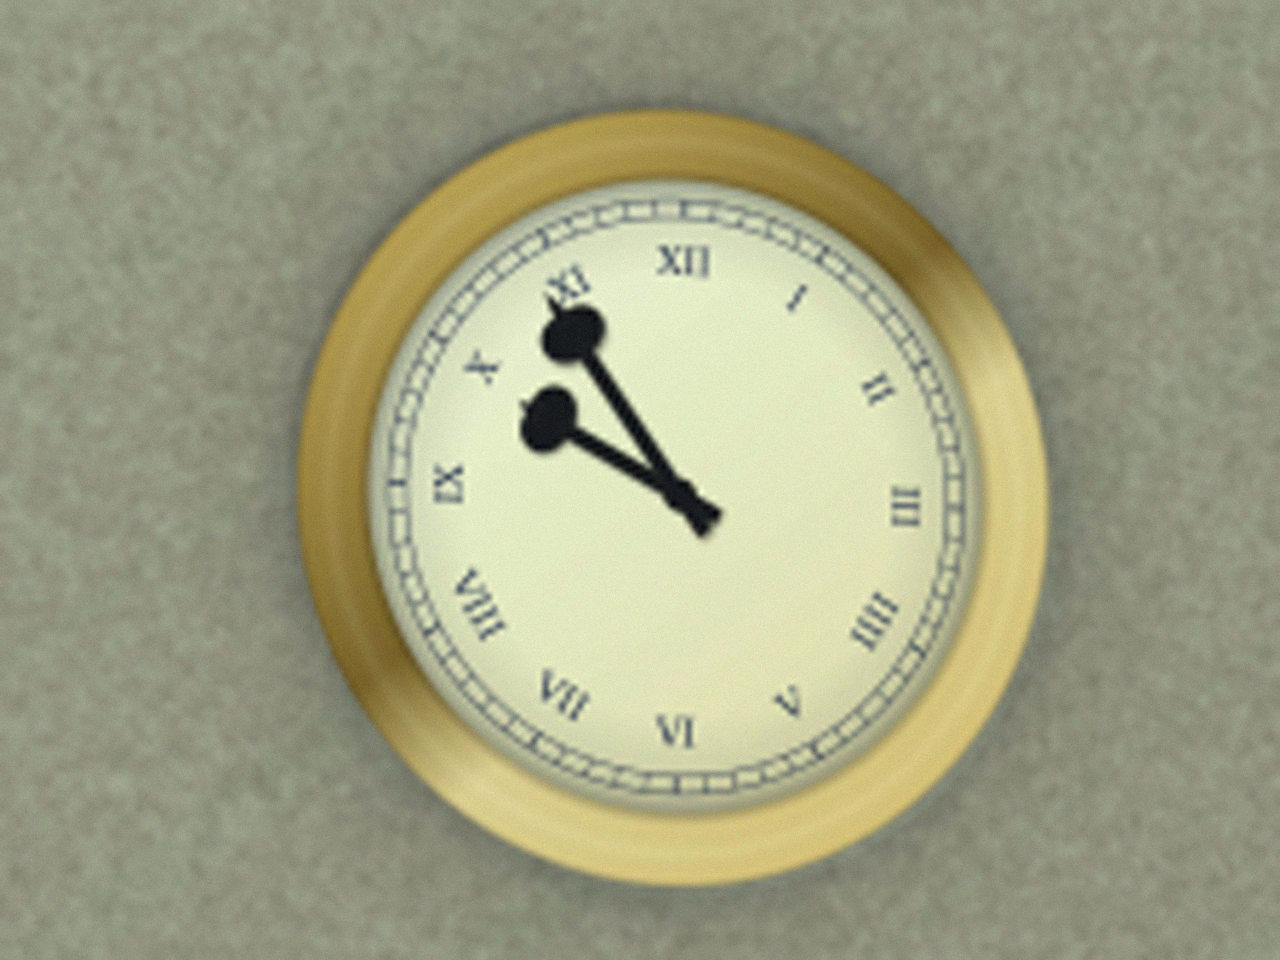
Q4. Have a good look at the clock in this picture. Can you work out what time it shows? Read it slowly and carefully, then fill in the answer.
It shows 9:54
